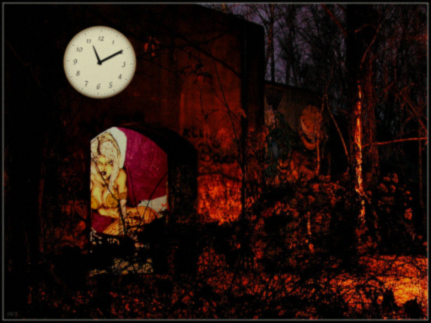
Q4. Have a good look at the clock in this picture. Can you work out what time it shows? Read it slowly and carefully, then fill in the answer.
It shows 11:10
